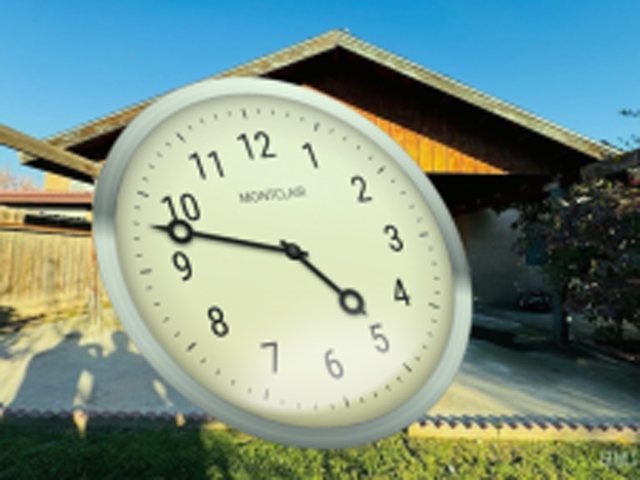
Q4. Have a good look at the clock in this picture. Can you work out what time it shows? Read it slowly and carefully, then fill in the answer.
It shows 4:48
